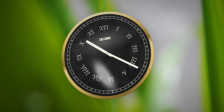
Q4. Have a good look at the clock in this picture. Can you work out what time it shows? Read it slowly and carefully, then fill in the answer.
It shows 10:21
